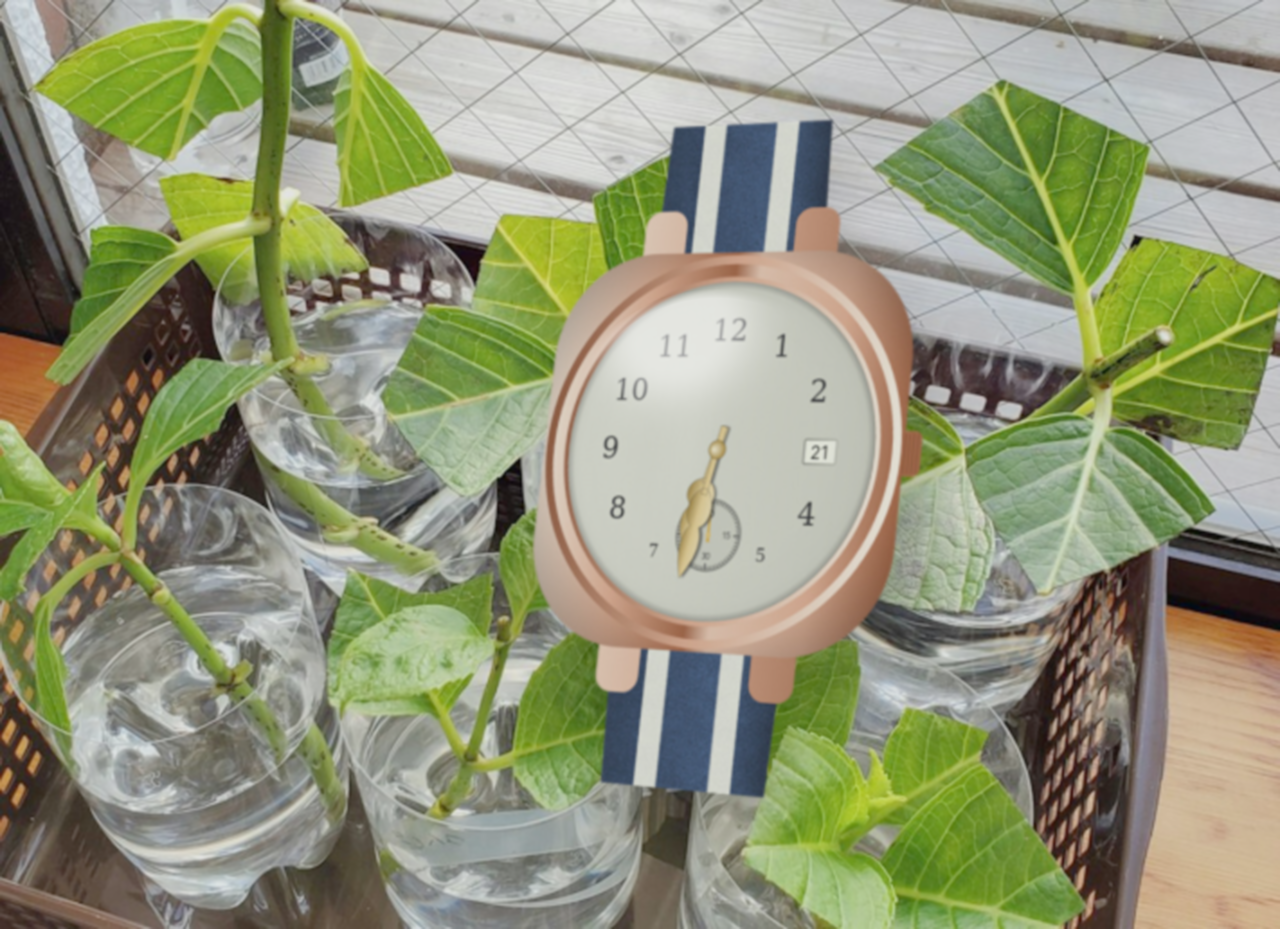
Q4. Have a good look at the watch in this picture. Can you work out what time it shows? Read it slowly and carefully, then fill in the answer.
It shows 6:32
